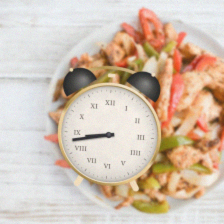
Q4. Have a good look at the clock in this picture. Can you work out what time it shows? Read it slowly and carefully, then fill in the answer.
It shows 8:43
